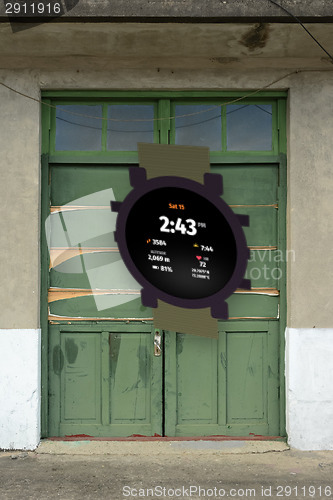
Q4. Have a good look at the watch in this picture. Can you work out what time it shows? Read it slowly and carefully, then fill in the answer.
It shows 2:43
